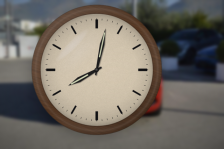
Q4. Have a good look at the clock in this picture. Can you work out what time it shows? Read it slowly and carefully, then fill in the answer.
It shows 8:02
